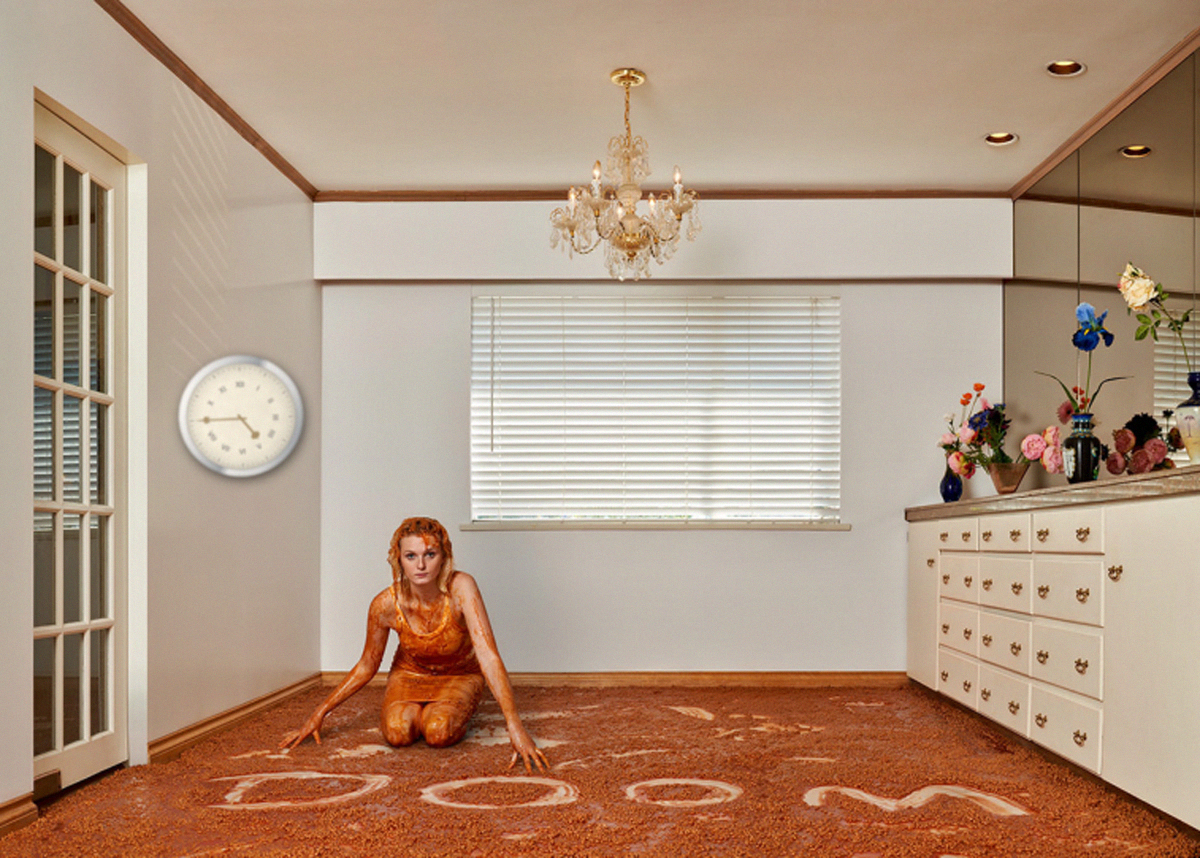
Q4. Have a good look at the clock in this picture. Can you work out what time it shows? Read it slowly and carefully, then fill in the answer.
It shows 4:45
